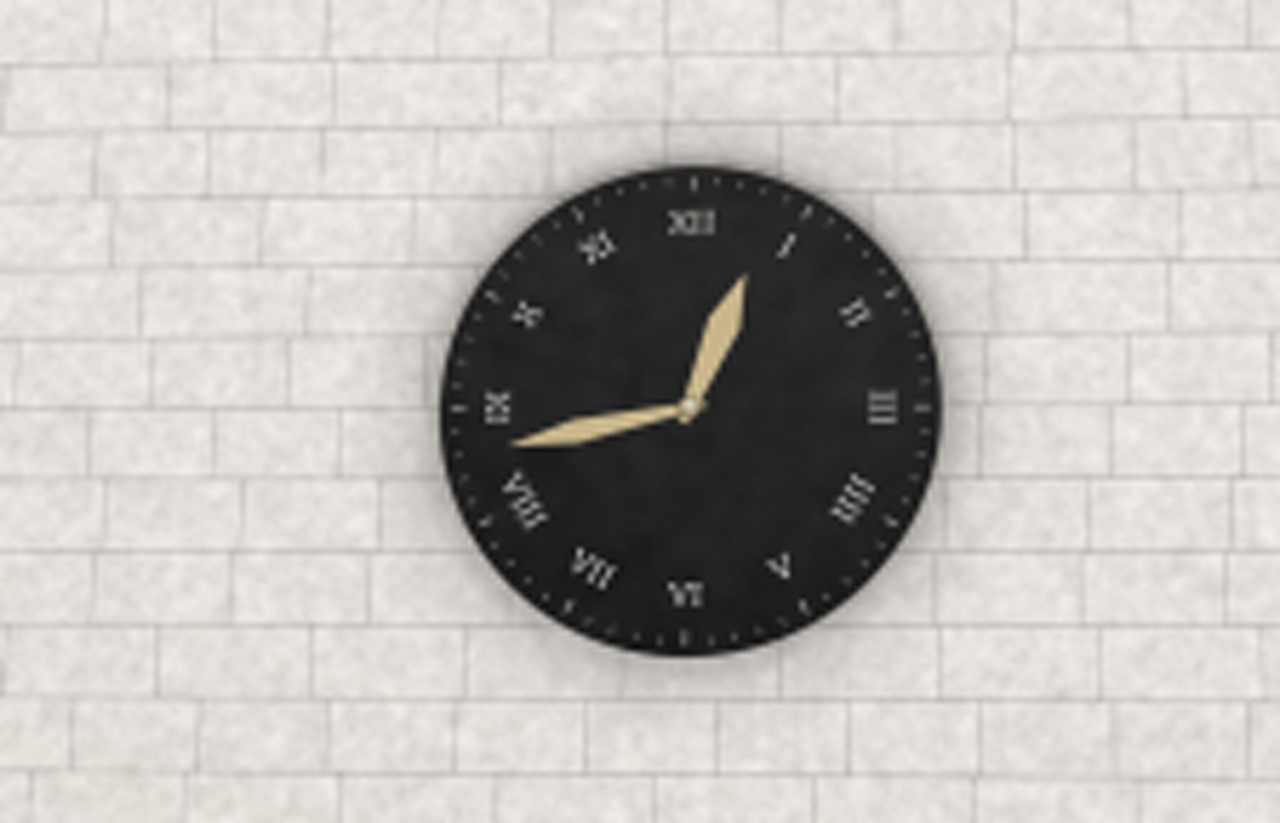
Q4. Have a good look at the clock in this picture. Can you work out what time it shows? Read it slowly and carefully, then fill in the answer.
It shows 12:43
